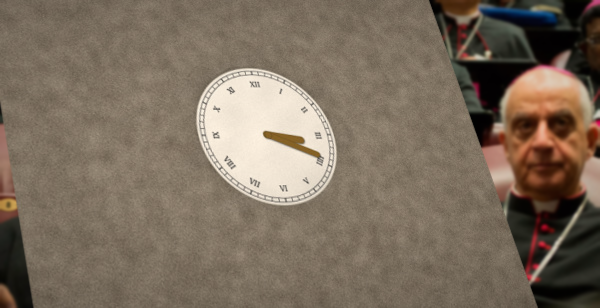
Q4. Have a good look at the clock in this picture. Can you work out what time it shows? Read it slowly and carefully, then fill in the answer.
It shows 3:19
